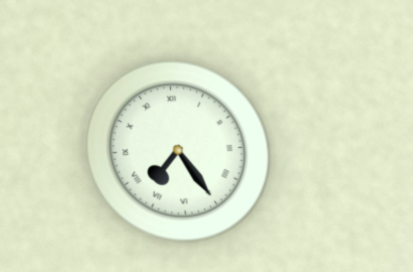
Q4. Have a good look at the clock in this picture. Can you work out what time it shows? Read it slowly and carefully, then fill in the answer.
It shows 7:25
